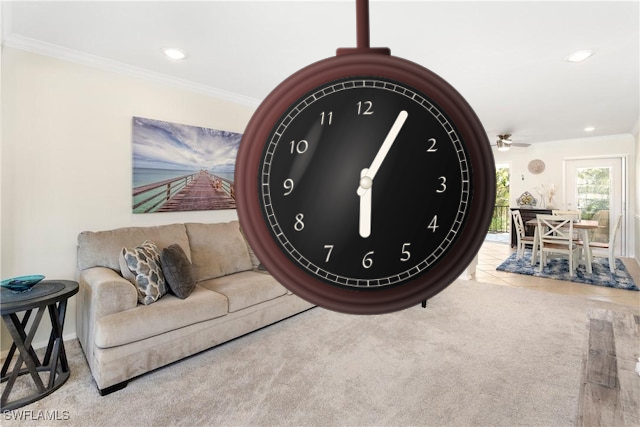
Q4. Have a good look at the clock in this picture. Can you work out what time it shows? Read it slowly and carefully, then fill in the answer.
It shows 6:05
